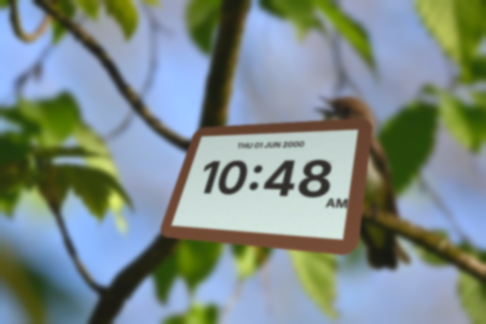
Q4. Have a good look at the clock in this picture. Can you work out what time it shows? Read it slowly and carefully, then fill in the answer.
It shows 10:48
